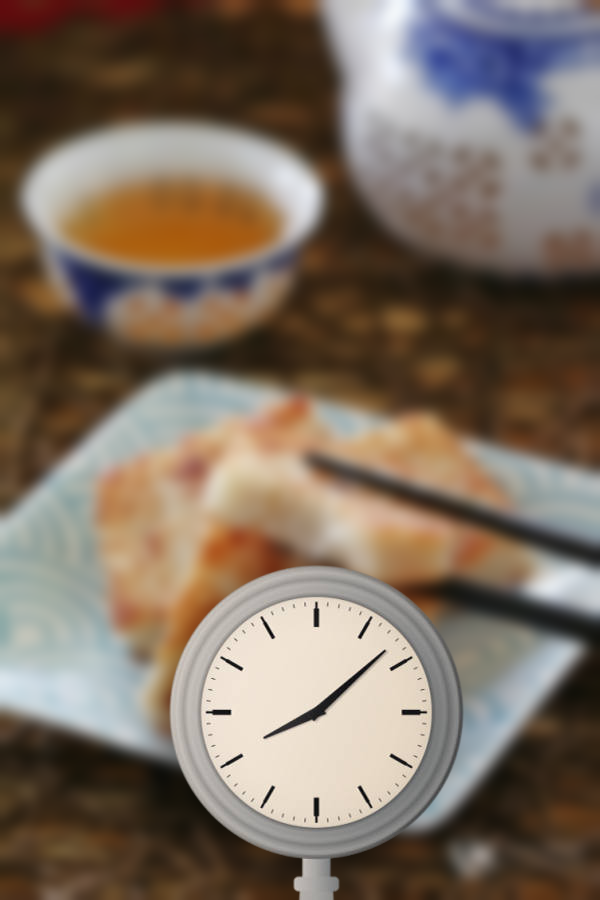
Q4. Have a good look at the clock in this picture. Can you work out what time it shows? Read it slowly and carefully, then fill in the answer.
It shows 8:08
